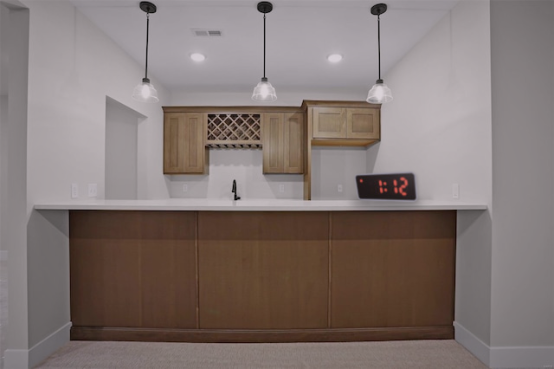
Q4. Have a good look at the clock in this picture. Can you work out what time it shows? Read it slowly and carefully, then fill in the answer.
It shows 1:12
